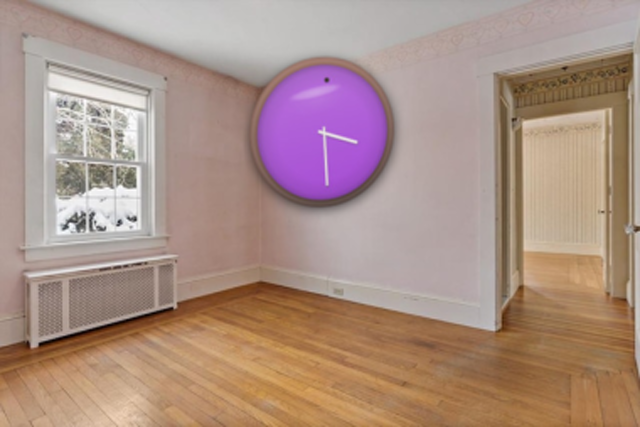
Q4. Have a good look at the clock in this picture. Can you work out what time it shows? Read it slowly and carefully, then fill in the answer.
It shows 3:29
